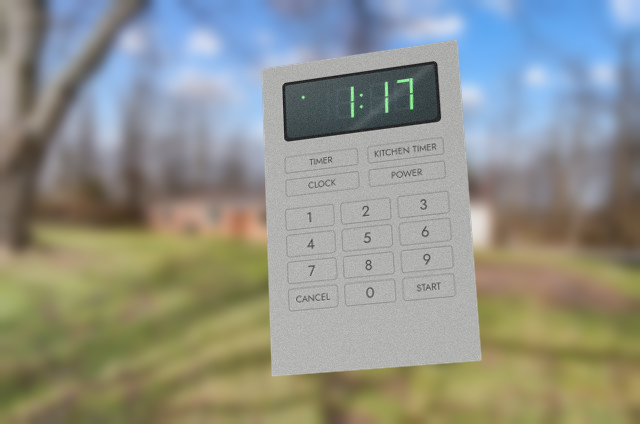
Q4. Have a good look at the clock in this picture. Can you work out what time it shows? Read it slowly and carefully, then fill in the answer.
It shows 1:17
